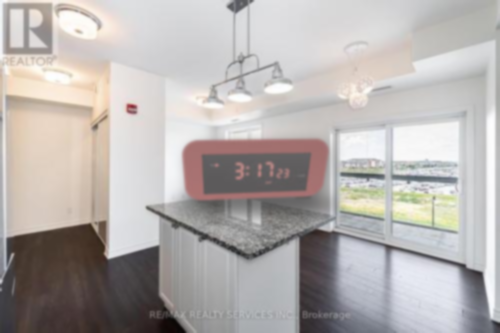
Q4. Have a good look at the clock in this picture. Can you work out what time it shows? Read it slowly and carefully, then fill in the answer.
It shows 3:17
